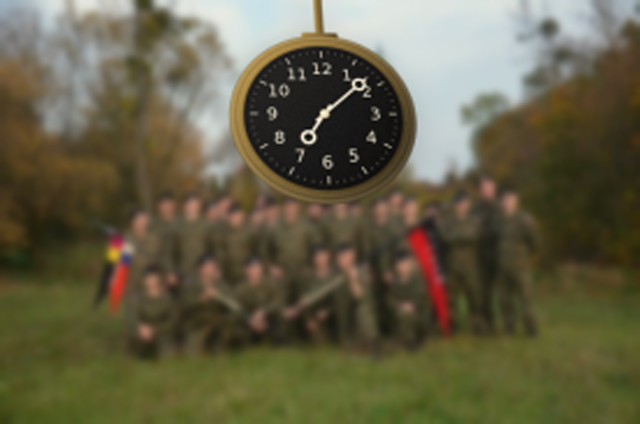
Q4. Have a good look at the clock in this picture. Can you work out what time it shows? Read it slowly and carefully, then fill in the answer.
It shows 7:08
